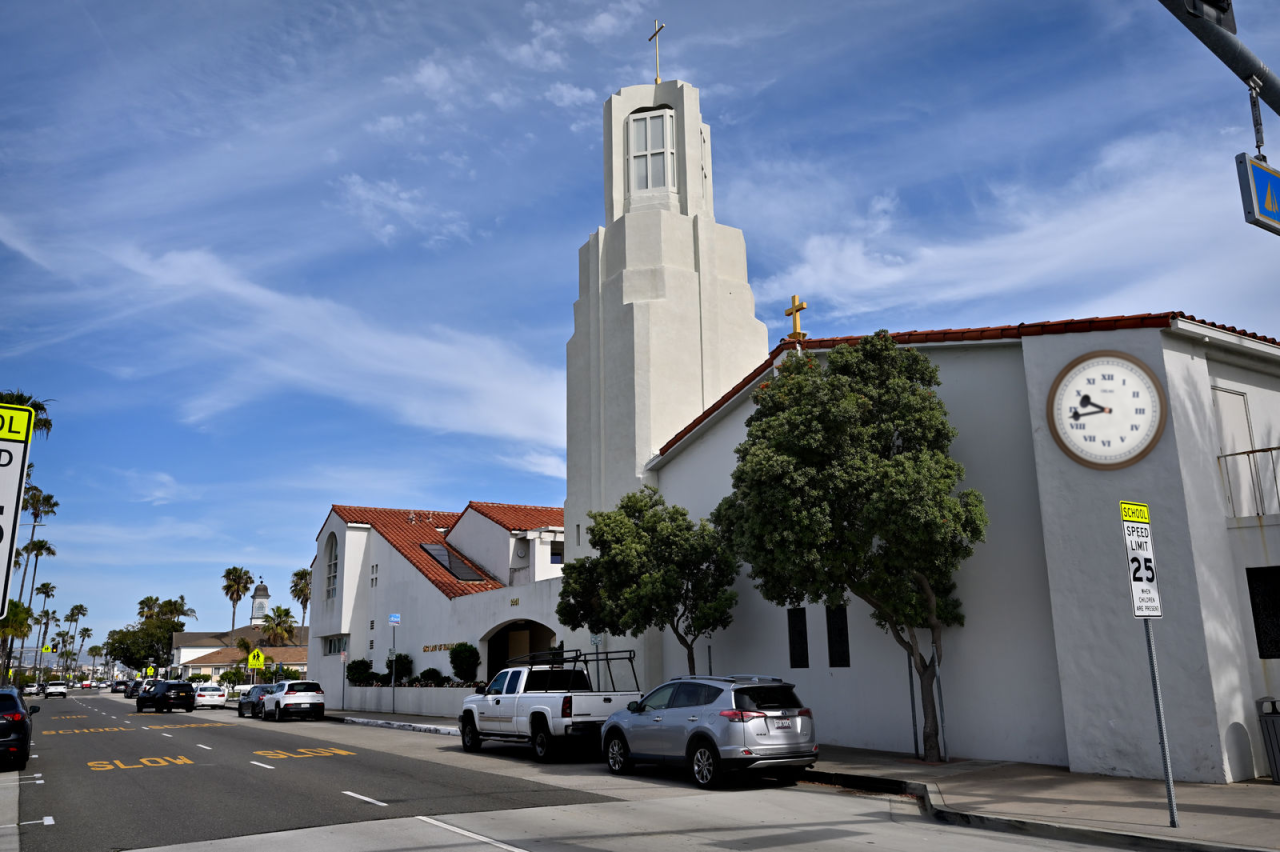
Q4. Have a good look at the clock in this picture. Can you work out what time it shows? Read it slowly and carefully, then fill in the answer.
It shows 9:43
